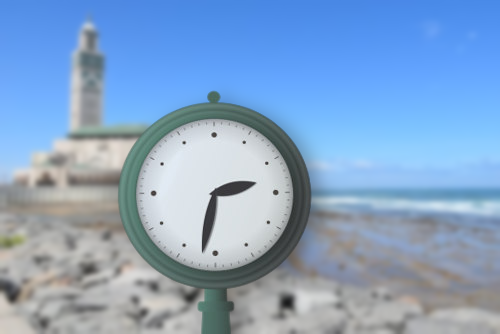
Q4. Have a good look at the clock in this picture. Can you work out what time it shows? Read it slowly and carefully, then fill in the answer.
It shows 2:32
